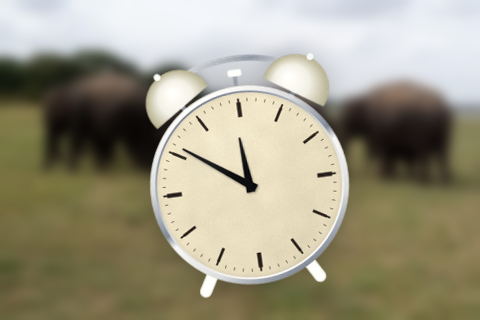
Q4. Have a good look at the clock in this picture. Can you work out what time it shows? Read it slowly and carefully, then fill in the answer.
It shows 11:51
